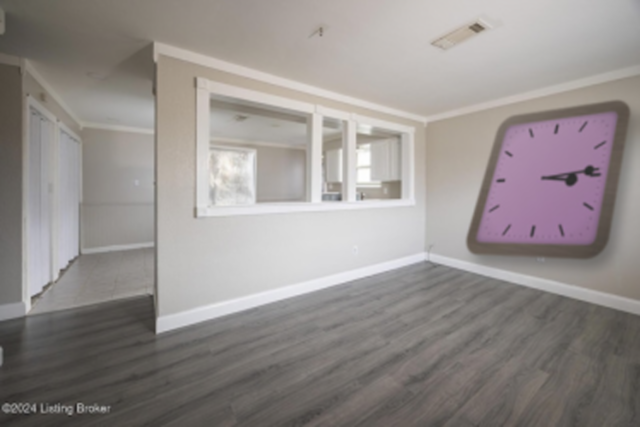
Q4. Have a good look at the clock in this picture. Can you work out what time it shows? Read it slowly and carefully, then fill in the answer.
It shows 3:14
